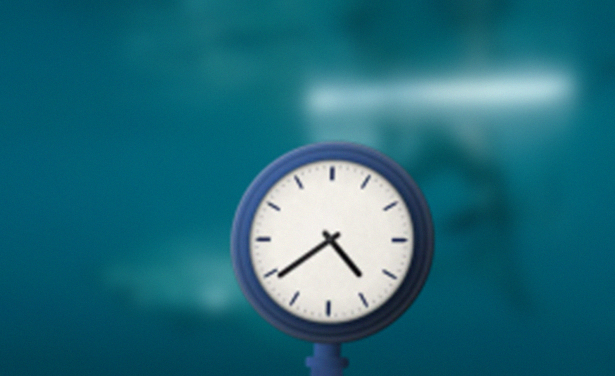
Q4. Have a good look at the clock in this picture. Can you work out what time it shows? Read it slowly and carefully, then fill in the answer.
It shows 4:39
